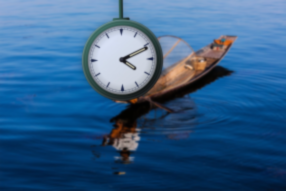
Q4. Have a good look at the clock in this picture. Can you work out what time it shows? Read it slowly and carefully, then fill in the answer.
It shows 4:11
